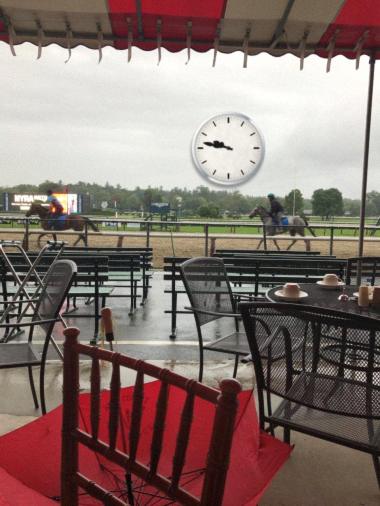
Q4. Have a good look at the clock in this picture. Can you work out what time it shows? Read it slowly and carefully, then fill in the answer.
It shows 9:47
